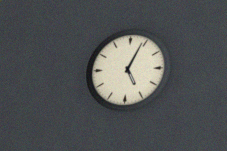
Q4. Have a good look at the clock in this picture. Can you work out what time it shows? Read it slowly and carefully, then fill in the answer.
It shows 5:04
